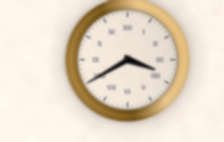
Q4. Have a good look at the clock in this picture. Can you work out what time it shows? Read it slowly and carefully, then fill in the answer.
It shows 3:40
